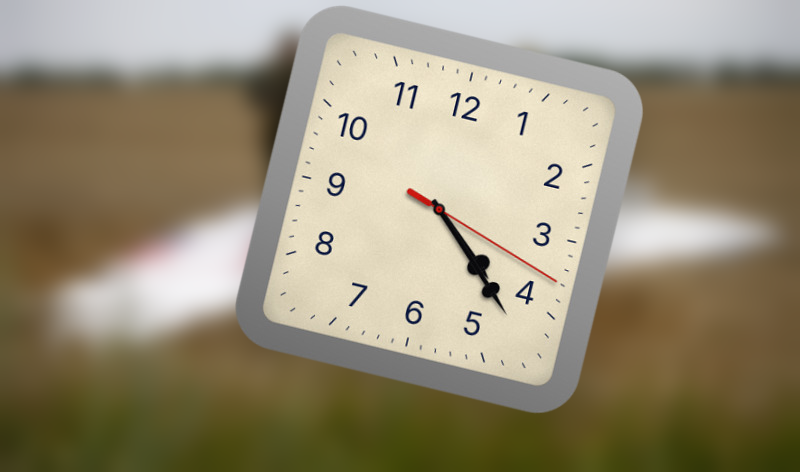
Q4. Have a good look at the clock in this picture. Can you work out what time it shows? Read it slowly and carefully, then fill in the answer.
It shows 4:22:18
